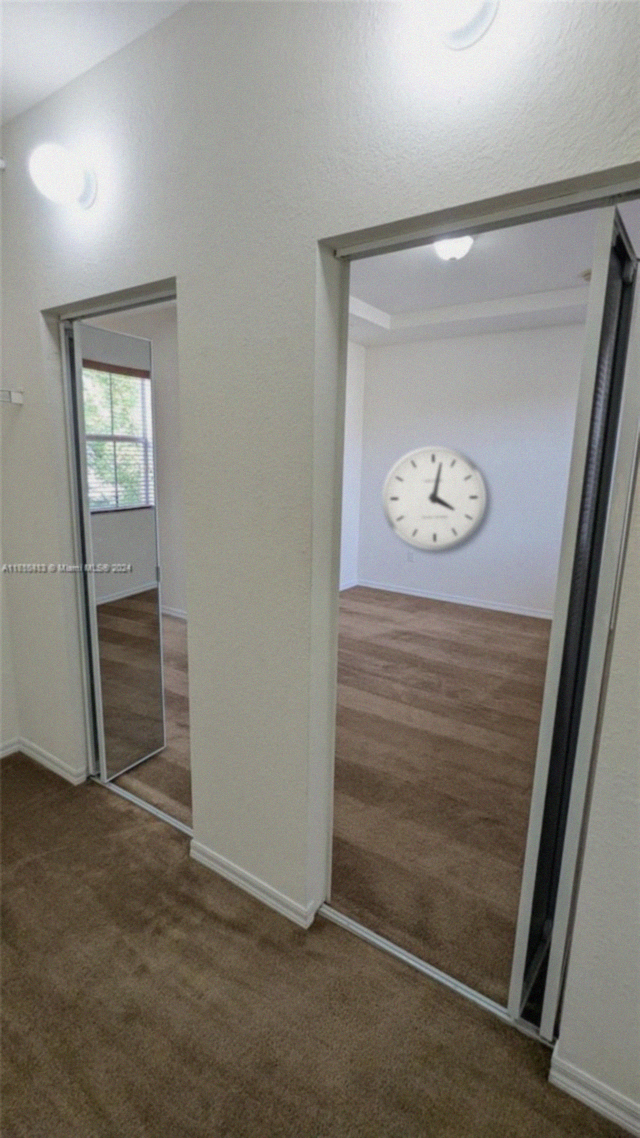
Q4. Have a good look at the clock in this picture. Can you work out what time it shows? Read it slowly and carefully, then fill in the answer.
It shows 4:02
